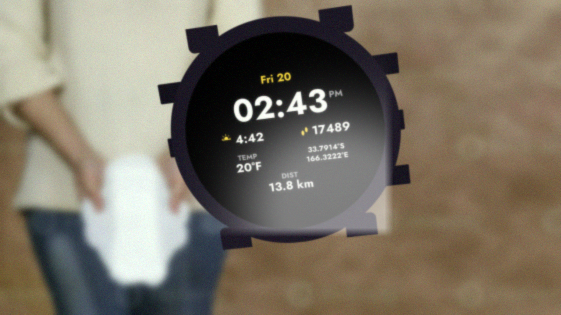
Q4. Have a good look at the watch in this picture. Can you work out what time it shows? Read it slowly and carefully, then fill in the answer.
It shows 2:43
